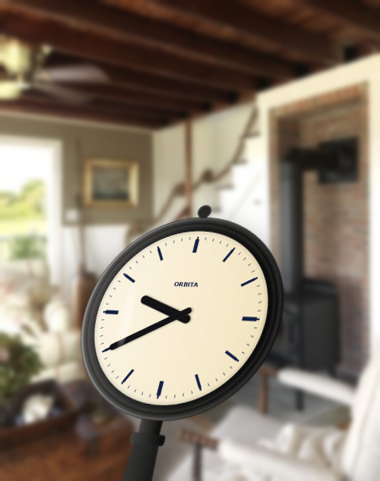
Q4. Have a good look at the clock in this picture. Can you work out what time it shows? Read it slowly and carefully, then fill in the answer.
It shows 9:40
